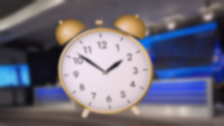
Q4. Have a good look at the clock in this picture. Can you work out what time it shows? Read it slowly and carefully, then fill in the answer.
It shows 1:52
